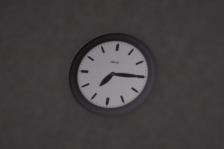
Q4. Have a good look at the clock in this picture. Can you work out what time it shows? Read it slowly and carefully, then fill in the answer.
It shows 7:15
